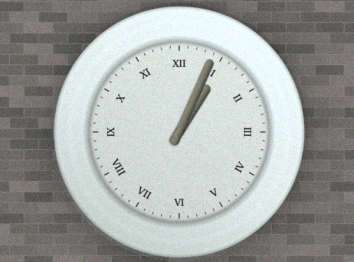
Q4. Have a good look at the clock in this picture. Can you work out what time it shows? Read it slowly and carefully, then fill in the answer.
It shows 1:04
